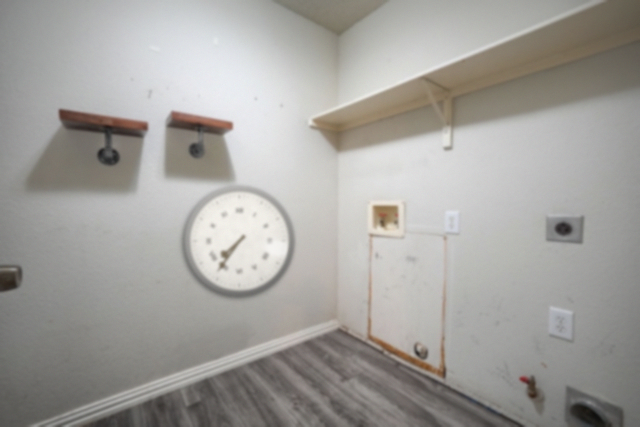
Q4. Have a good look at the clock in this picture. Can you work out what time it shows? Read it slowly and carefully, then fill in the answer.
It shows 7:36
